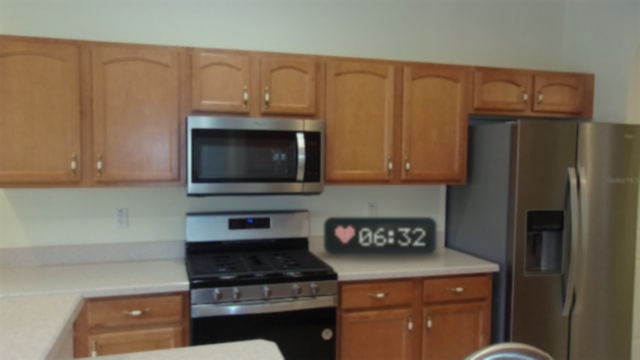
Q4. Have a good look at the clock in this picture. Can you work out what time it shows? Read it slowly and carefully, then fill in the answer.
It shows 6:32
